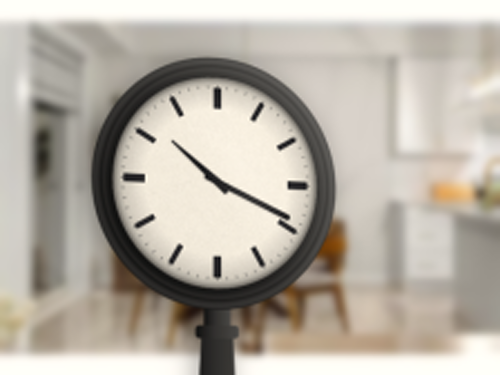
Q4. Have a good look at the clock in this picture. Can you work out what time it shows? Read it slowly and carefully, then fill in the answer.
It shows 10:19
